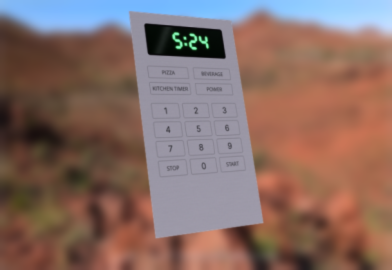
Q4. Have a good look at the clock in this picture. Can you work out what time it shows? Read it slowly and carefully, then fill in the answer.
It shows 5:24
